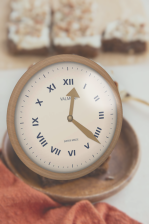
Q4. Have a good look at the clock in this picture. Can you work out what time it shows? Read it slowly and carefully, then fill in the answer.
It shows 12:22
